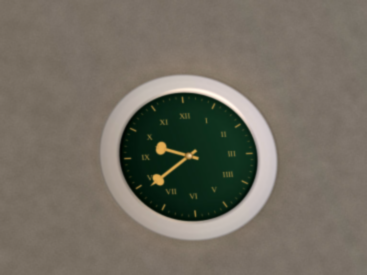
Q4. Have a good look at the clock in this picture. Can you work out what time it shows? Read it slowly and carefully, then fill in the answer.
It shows 9:39
